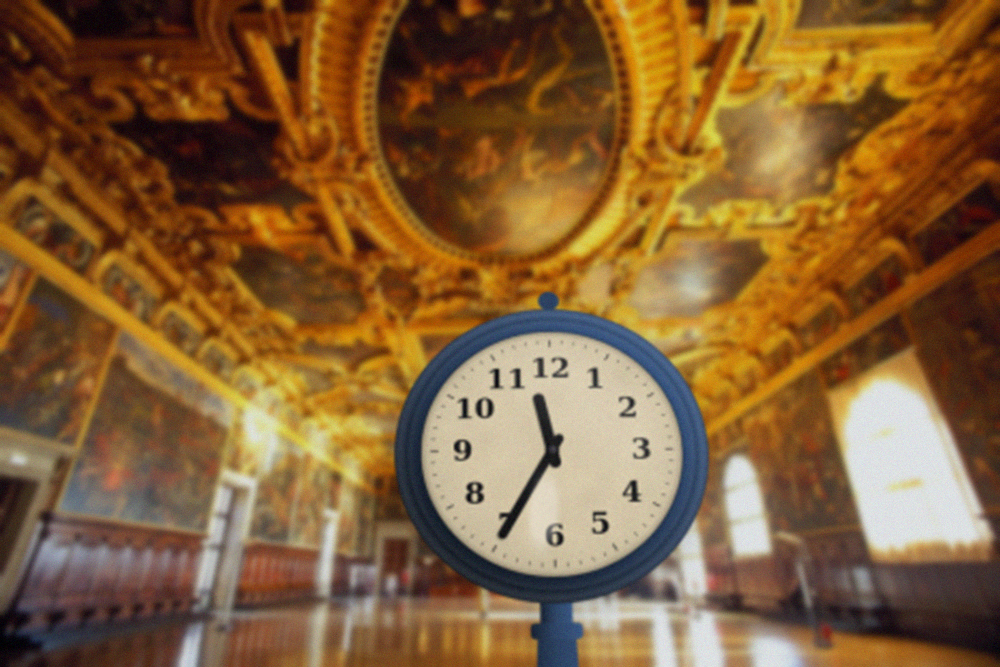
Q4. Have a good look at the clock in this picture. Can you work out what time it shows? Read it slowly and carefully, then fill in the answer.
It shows 11:35
